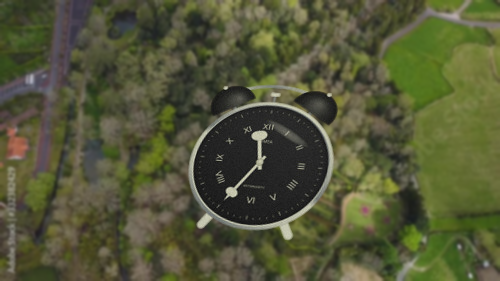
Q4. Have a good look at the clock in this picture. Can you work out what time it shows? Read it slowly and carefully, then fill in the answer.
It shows 11:35
